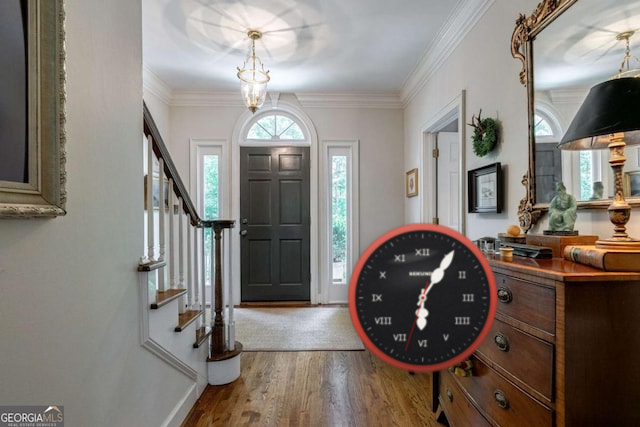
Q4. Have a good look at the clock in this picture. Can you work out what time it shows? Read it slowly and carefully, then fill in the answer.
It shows 6:05:33
